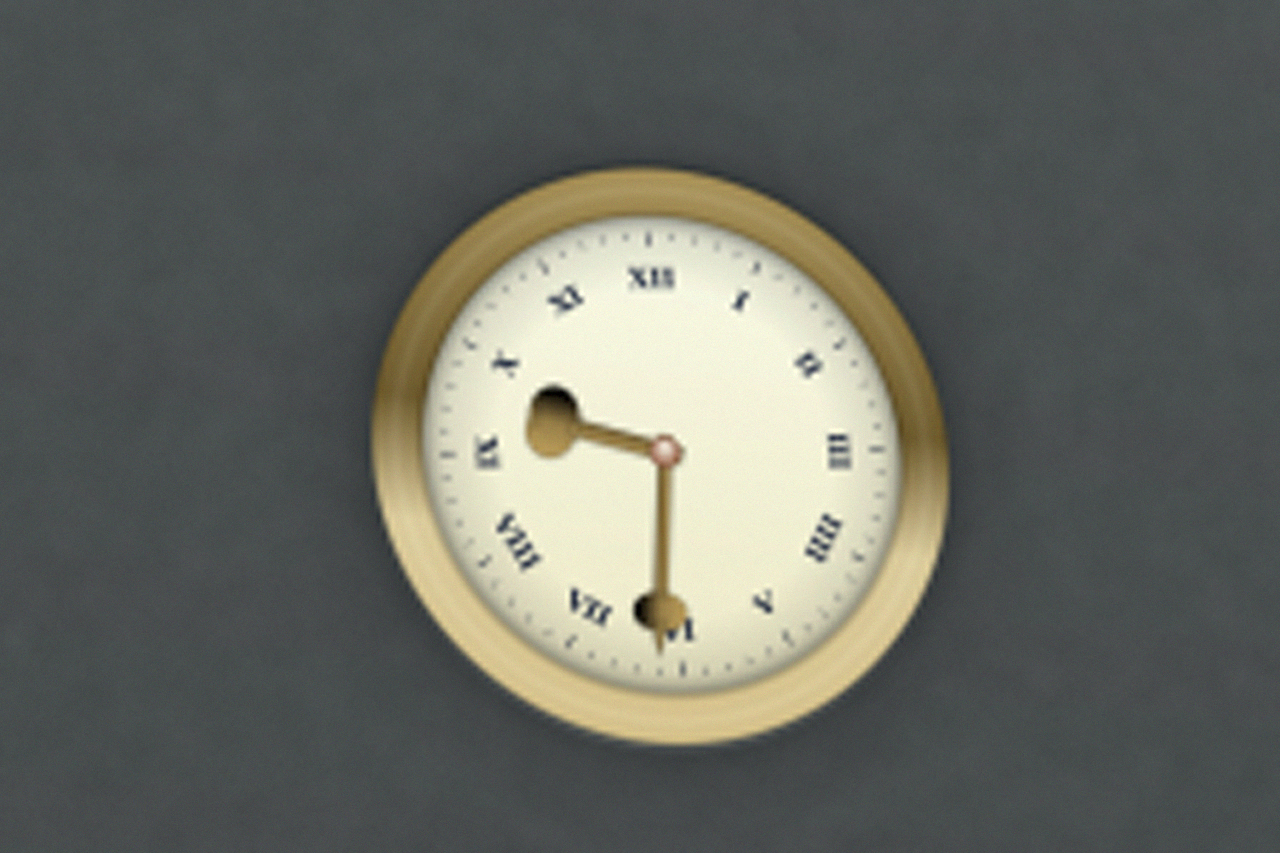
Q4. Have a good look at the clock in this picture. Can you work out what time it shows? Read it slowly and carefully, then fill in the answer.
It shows 9:31
